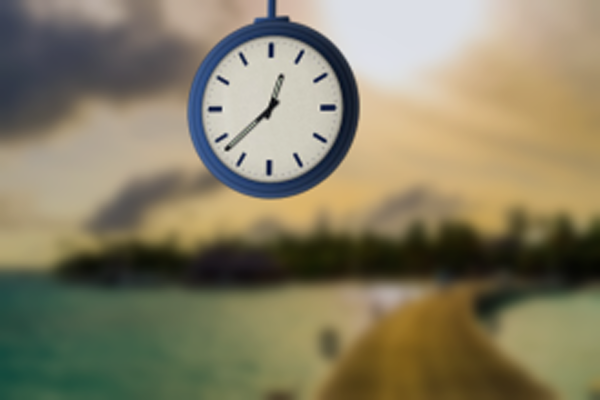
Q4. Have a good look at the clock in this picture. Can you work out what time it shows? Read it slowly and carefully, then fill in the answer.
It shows 12:38
